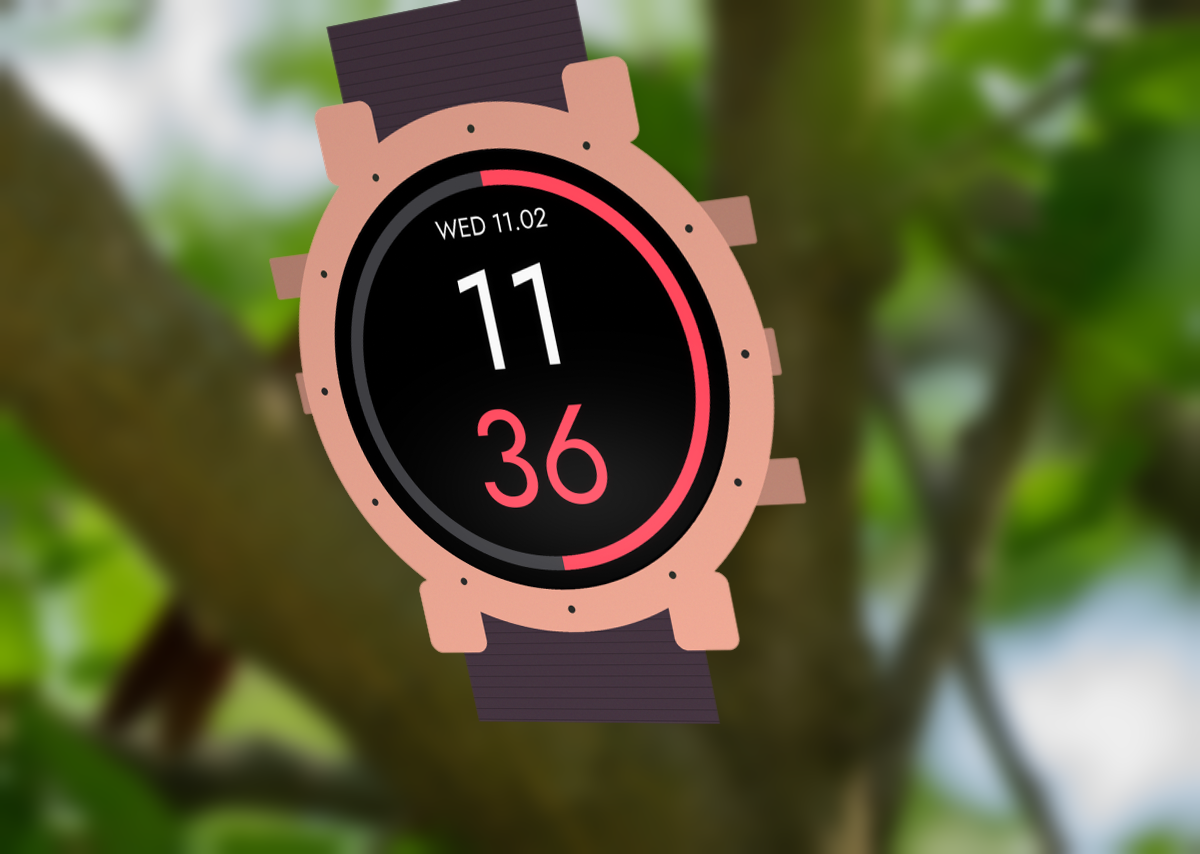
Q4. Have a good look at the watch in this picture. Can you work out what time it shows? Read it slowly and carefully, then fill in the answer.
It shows 11:36
